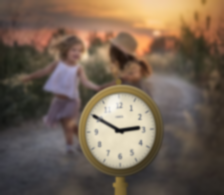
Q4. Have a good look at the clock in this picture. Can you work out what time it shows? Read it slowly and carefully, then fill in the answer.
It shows 2:50
